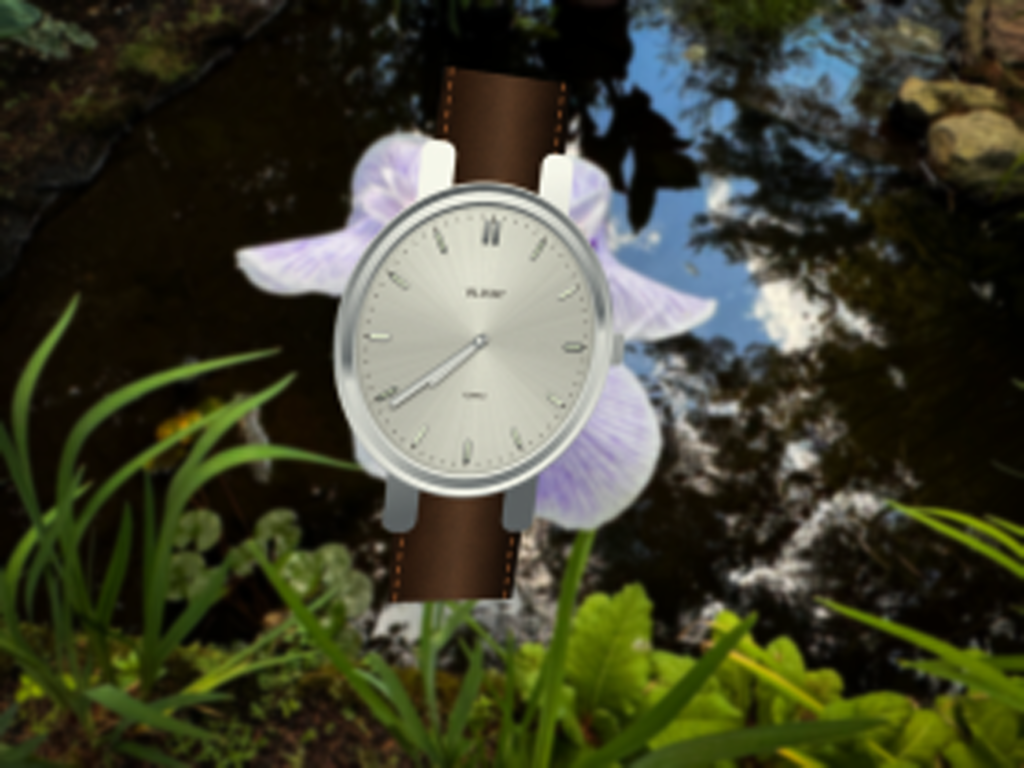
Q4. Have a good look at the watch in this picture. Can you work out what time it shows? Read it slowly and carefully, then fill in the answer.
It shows 7:39
